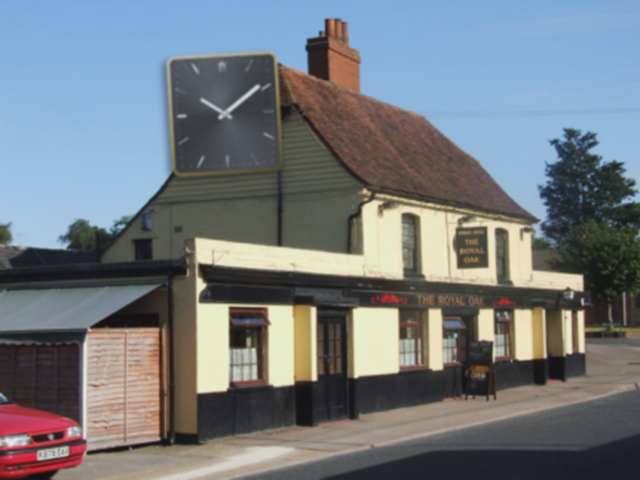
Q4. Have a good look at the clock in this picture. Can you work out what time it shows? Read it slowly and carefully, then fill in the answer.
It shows 10:09
